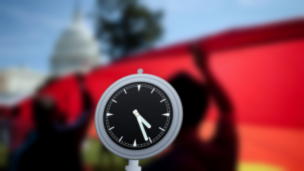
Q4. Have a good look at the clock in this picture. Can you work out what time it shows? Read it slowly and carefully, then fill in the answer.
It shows 4:26
